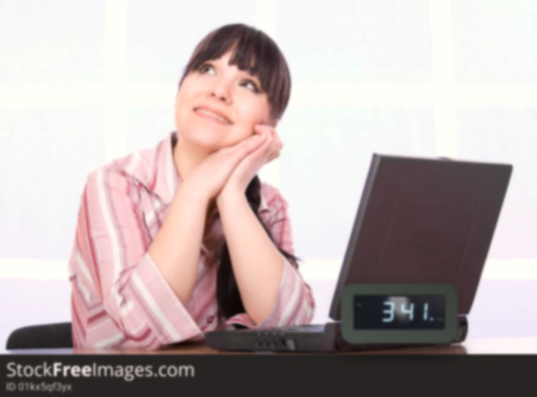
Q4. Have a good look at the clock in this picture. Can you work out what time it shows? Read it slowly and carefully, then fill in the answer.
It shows 3:41
